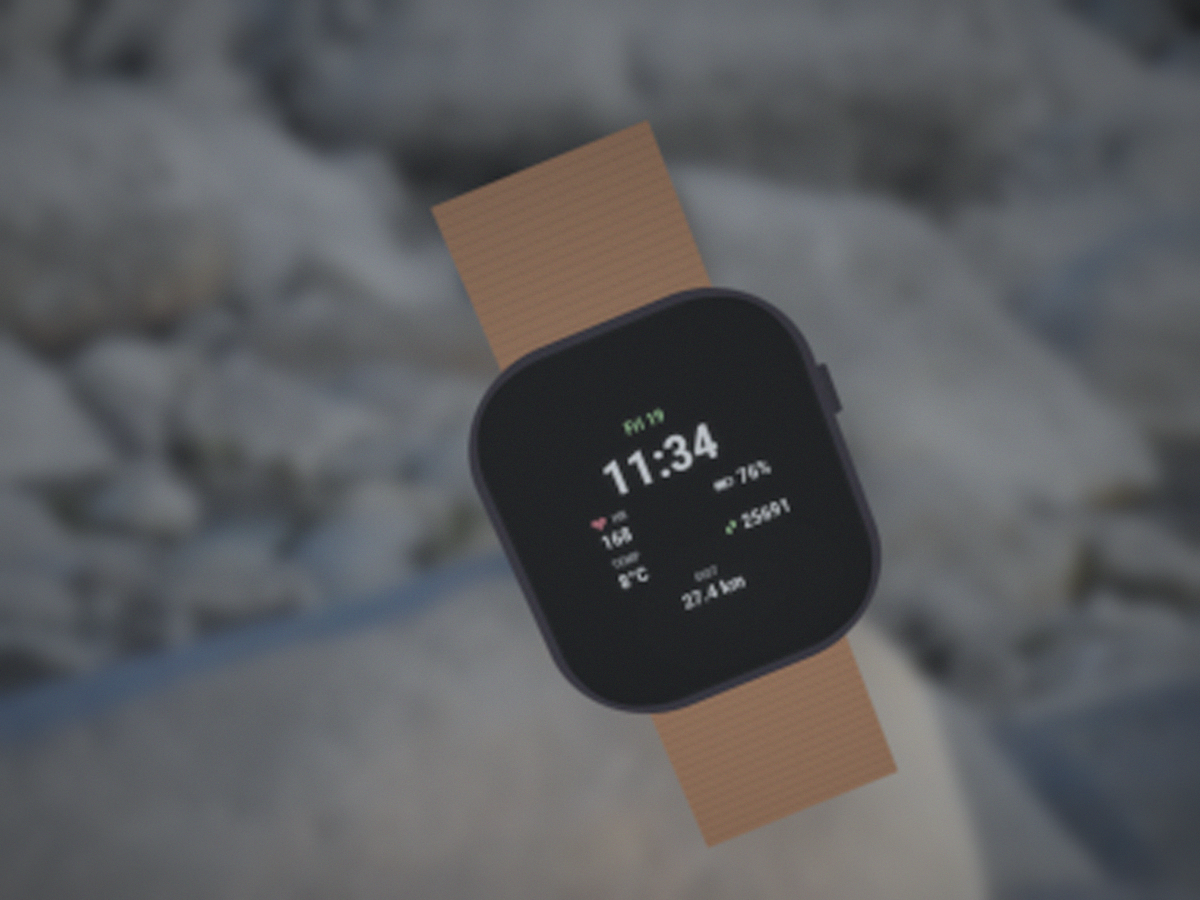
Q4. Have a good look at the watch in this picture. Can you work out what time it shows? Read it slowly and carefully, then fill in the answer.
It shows 11:34
